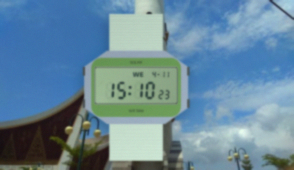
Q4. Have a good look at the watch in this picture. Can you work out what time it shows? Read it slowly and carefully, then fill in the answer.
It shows 15:10
